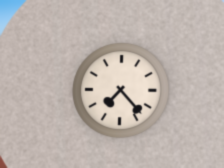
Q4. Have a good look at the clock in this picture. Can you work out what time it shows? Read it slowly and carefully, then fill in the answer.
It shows 7:23
